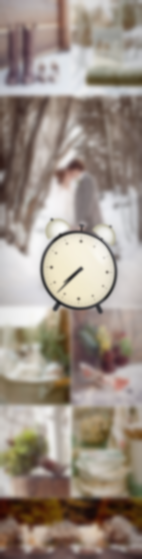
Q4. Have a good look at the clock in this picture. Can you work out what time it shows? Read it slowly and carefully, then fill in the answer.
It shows 7:37
